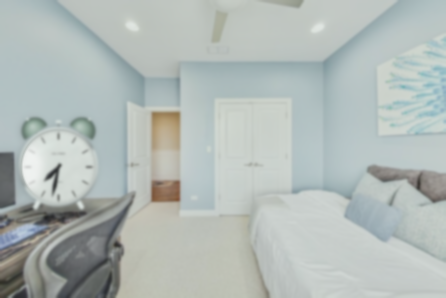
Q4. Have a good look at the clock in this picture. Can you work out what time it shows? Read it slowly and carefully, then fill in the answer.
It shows 7:32
